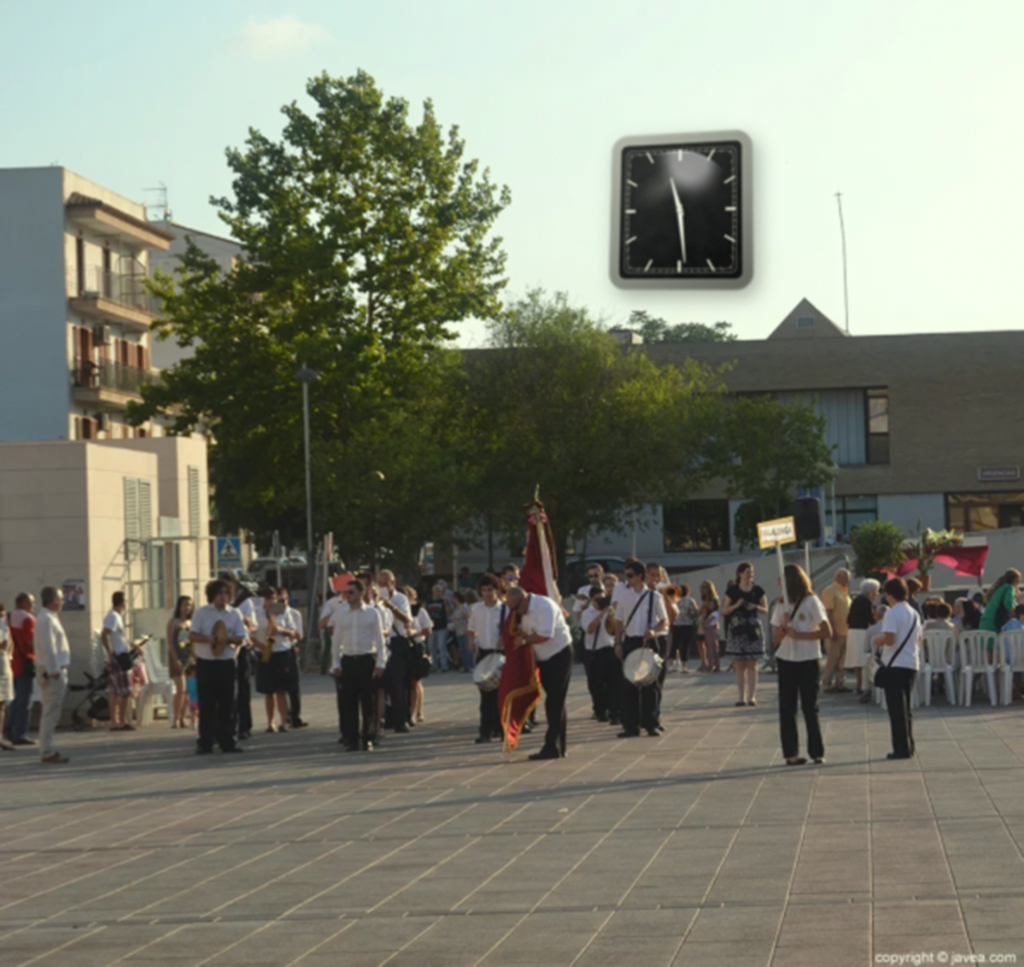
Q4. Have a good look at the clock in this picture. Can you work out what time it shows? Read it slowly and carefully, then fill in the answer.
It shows 11:29
